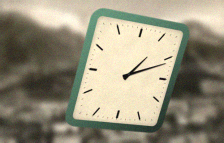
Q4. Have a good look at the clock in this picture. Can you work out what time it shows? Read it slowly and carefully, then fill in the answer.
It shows 1:11
